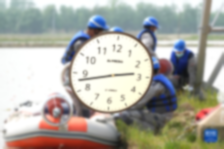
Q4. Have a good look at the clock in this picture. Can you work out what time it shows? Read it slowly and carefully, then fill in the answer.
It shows 2:43
